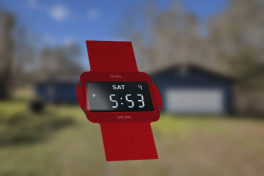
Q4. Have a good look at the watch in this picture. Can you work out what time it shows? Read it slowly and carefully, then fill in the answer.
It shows 5:53
